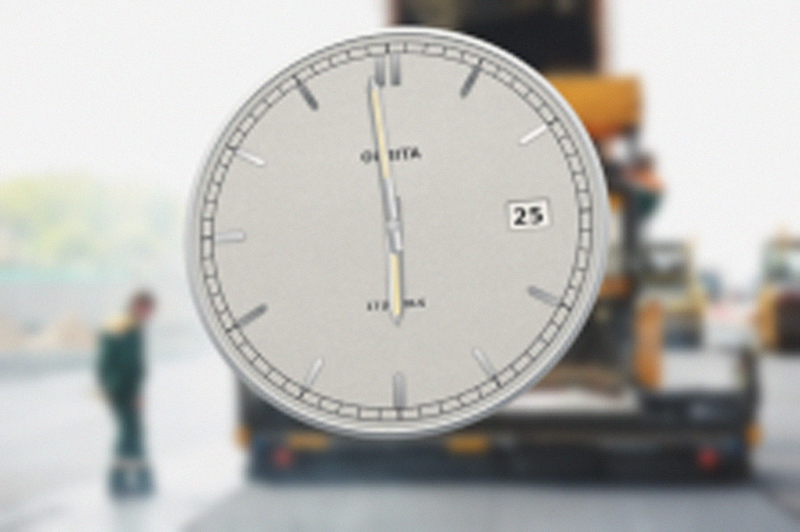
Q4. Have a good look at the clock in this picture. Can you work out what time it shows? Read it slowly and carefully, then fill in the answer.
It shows 5:59
